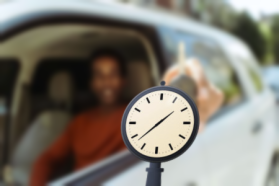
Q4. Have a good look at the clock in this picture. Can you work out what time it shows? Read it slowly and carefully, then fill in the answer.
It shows 1:38
